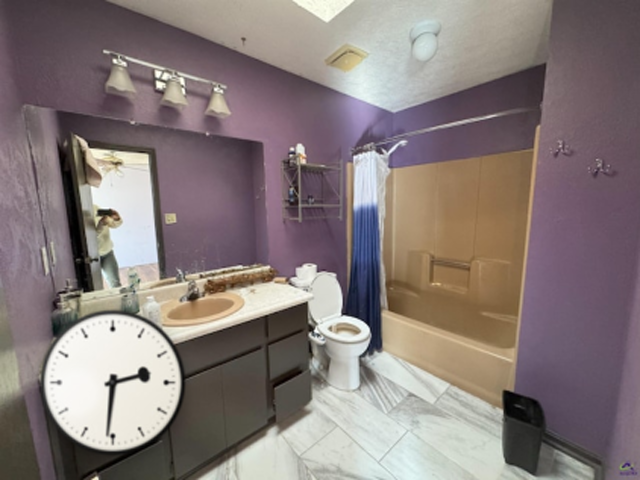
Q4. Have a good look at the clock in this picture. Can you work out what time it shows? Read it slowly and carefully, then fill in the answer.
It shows 2:31
